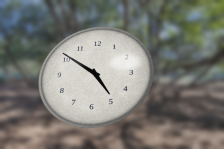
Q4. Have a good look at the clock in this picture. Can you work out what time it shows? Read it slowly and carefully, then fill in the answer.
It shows 4:51
